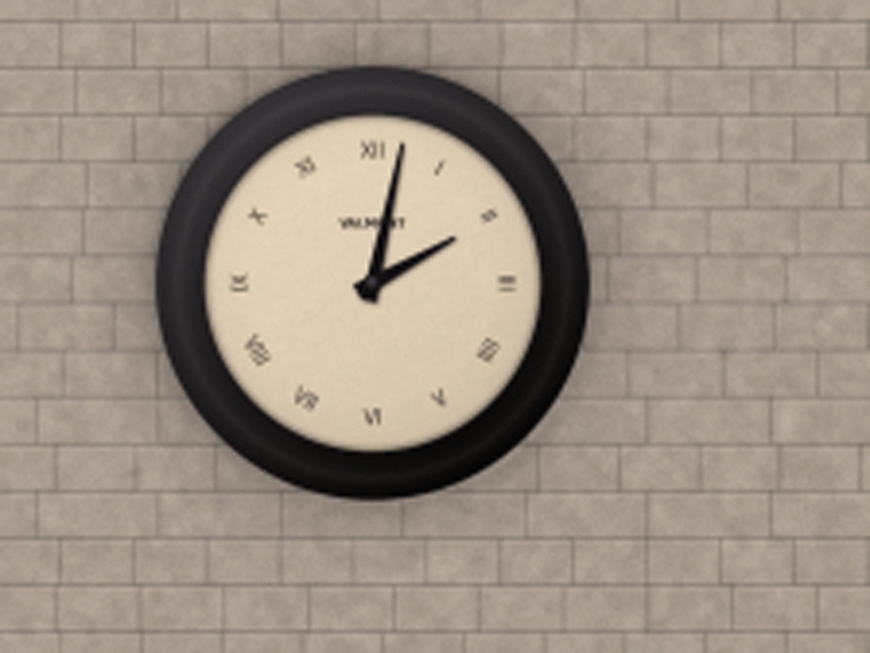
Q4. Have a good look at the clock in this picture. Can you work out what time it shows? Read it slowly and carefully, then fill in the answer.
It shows 2:02
